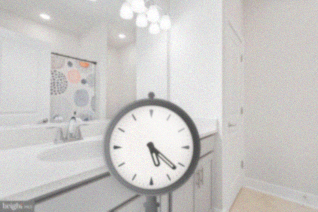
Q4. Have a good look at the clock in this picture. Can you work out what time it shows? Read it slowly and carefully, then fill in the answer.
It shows 5:22
